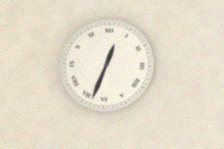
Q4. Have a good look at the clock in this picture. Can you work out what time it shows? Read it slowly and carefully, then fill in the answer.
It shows 12:33
